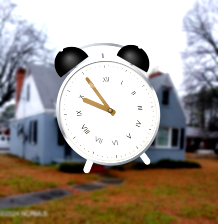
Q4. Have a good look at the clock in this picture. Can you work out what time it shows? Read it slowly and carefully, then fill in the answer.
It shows 9:55
